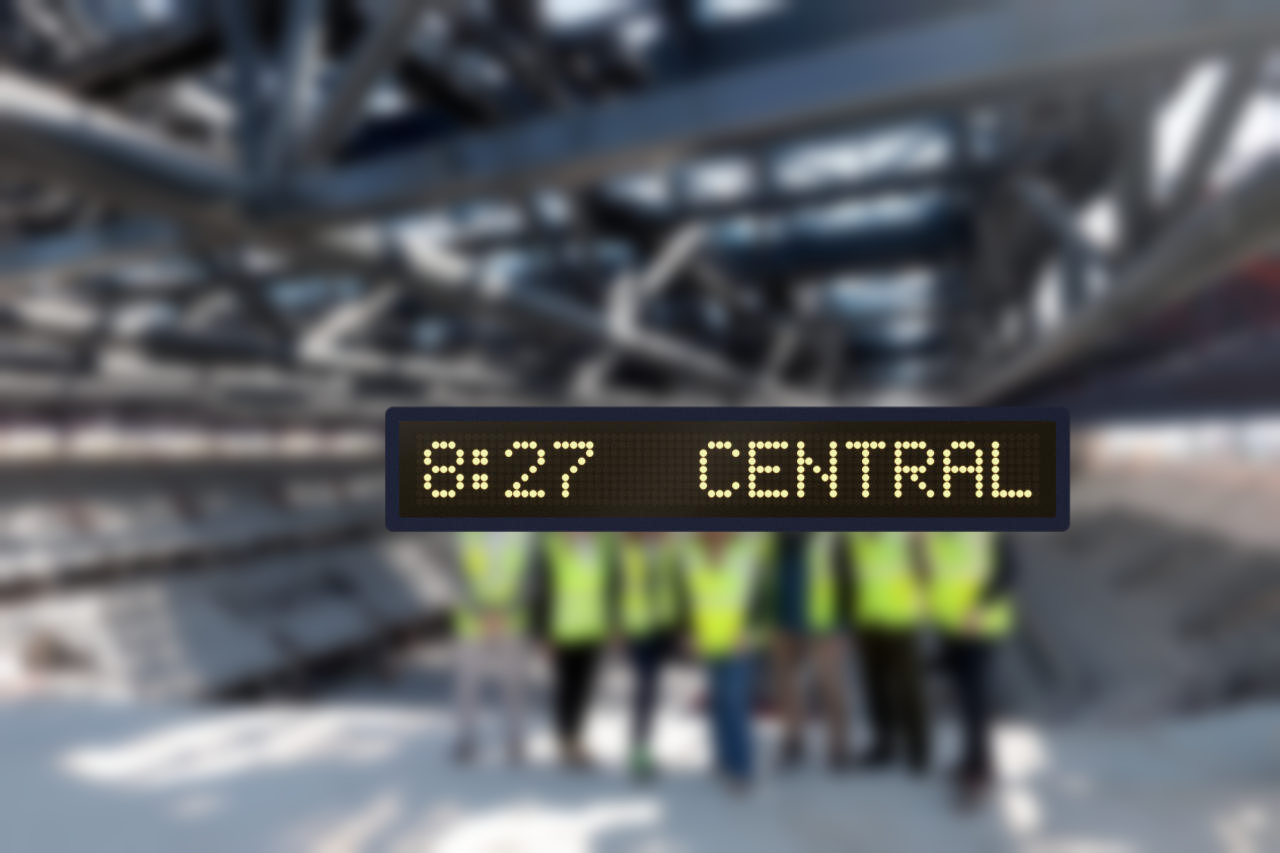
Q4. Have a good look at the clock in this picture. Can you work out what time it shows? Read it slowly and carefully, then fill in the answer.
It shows 8:27
